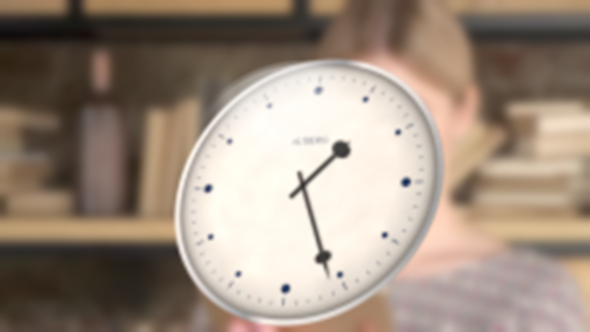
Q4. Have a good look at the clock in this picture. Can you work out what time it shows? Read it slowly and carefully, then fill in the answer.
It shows 1:26
